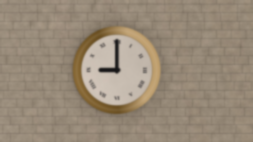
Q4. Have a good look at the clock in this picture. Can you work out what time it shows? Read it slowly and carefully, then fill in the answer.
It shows 9:00
